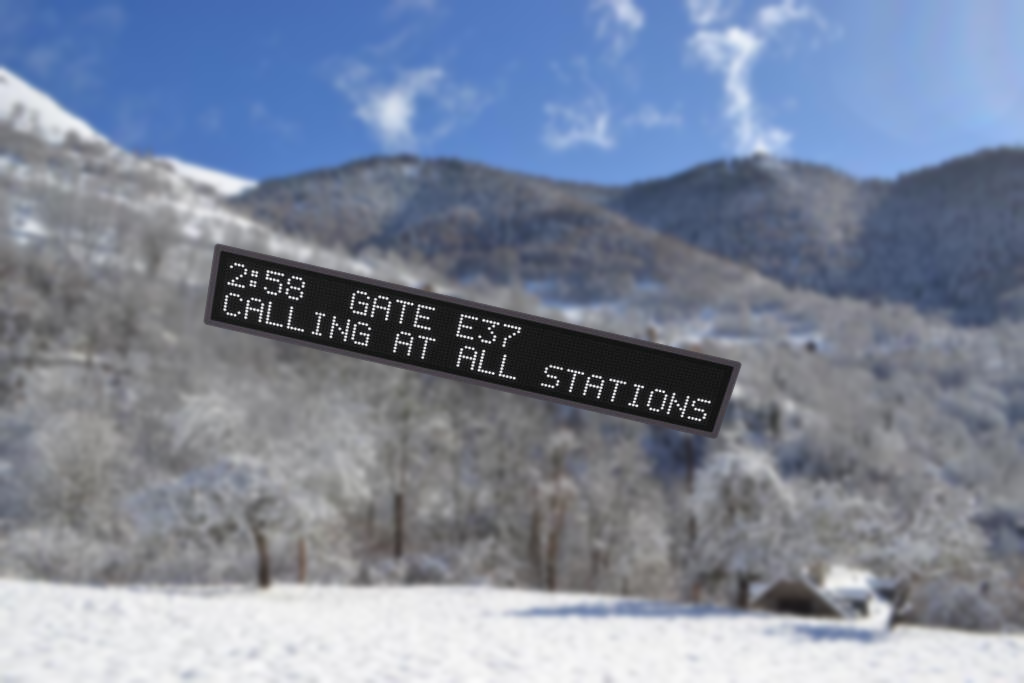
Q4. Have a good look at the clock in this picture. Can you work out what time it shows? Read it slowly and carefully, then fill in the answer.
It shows 2:58
